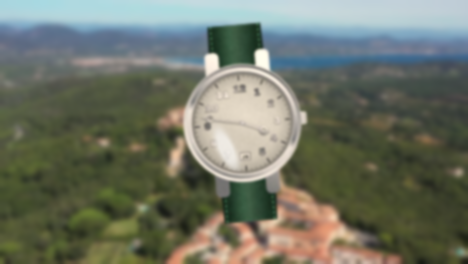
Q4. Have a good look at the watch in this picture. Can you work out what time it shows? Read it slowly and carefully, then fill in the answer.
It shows 3:47
